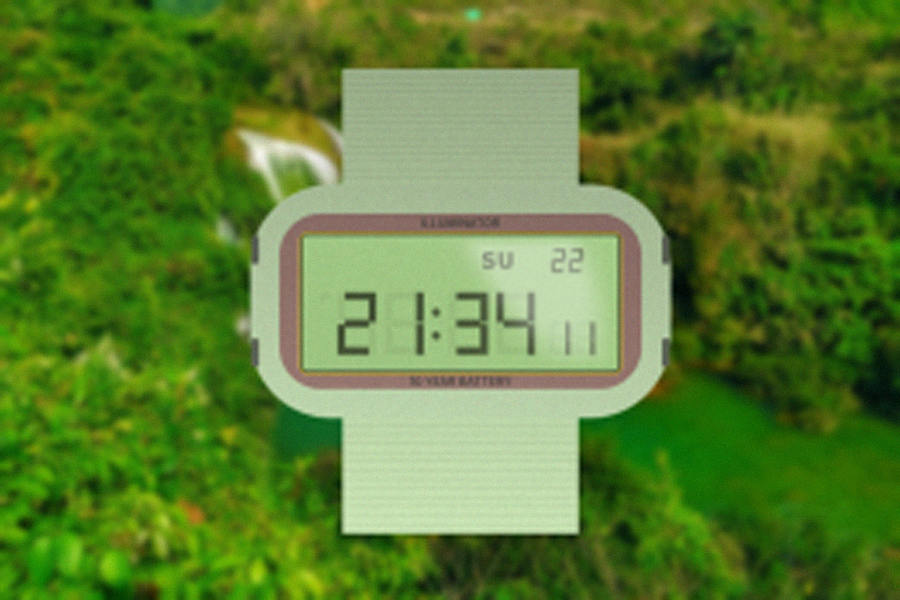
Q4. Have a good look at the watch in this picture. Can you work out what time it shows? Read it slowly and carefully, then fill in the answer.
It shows 21:34:11
